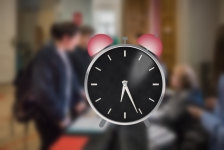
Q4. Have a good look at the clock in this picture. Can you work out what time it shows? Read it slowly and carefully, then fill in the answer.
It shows 6:26
